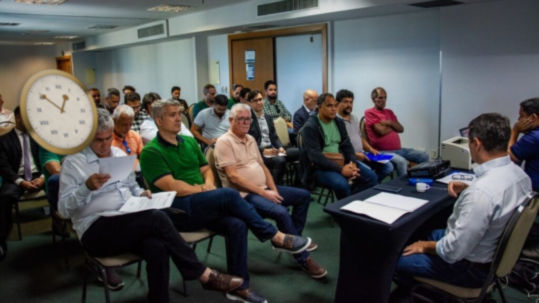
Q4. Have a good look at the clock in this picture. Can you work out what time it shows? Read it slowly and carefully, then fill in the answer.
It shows 12:51
